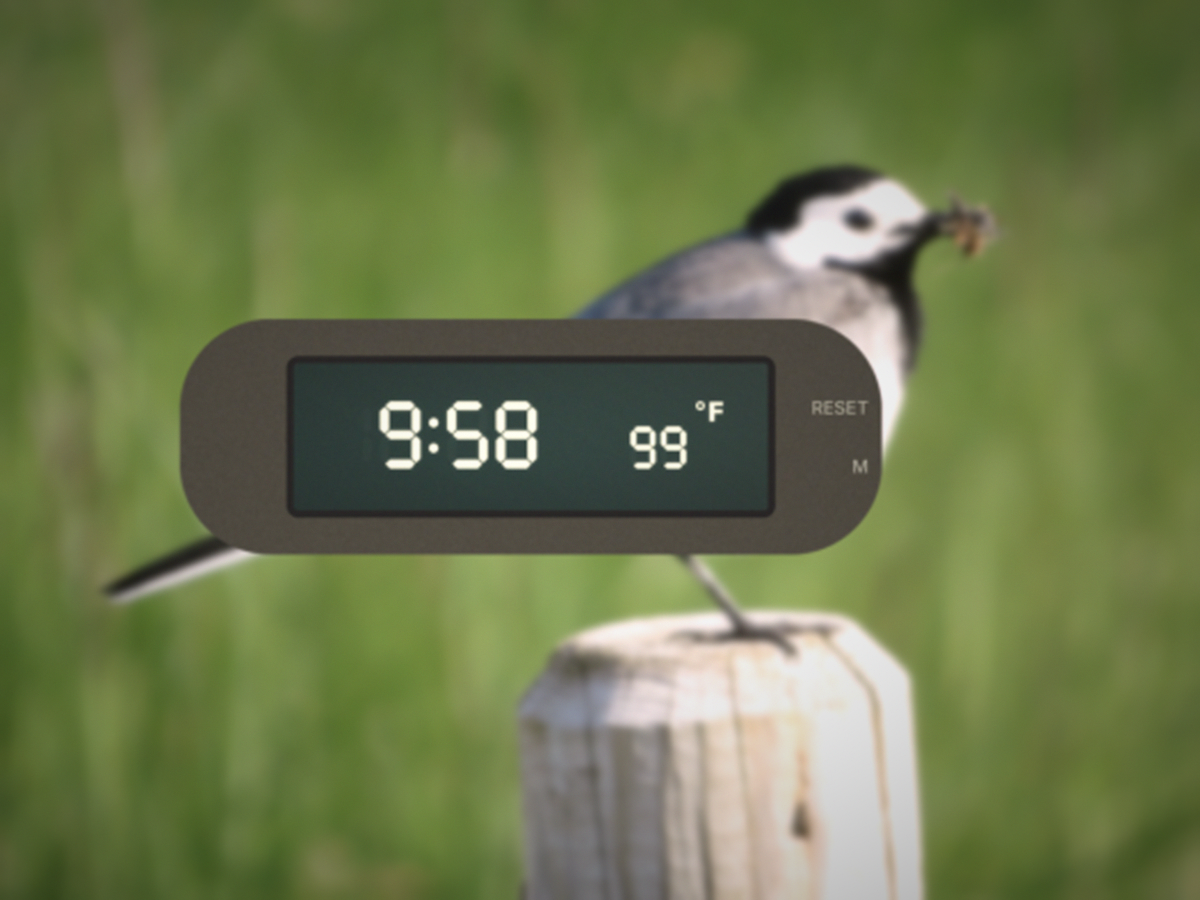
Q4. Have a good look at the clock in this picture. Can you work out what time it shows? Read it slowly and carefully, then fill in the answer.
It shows 9:58
